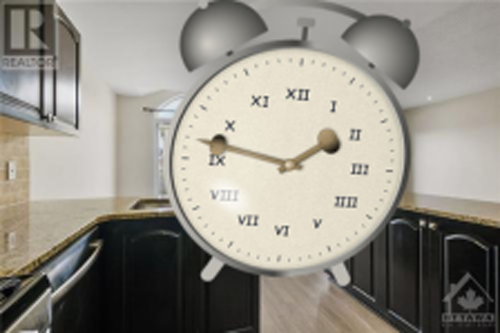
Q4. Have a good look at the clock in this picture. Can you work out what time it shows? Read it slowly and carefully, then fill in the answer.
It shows 1:47
